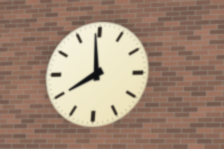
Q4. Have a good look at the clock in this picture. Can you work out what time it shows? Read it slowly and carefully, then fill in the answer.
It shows 7:59
